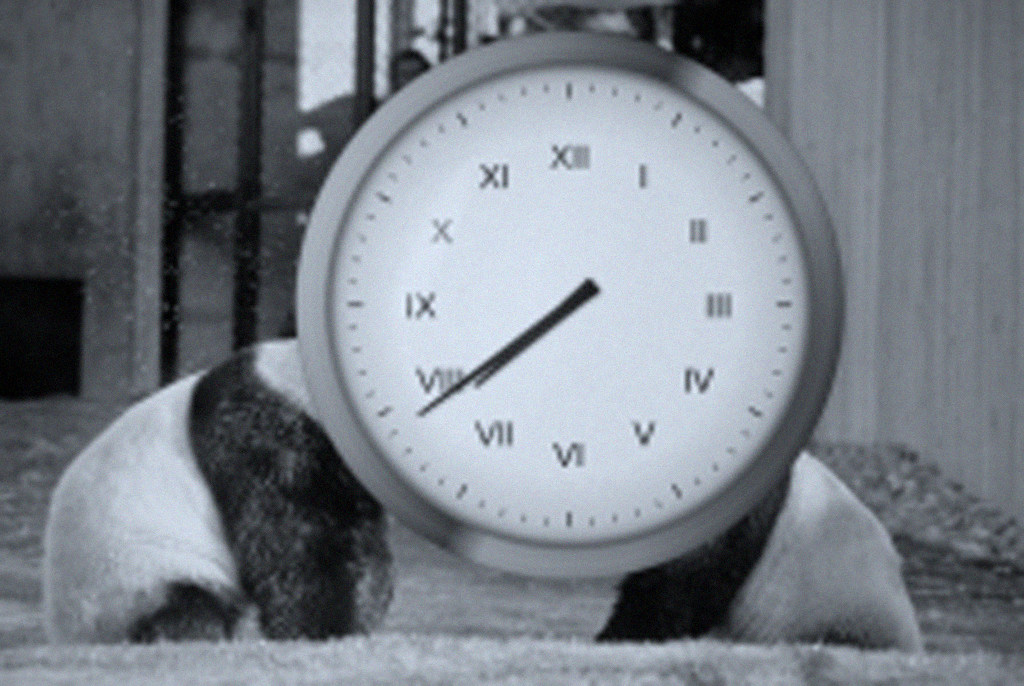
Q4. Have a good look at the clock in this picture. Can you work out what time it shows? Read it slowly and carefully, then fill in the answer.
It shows 7:39
